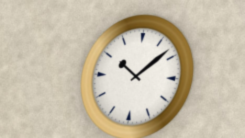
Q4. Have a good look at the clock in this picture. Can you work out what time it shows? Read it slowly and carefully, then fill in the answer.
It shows 10:08
